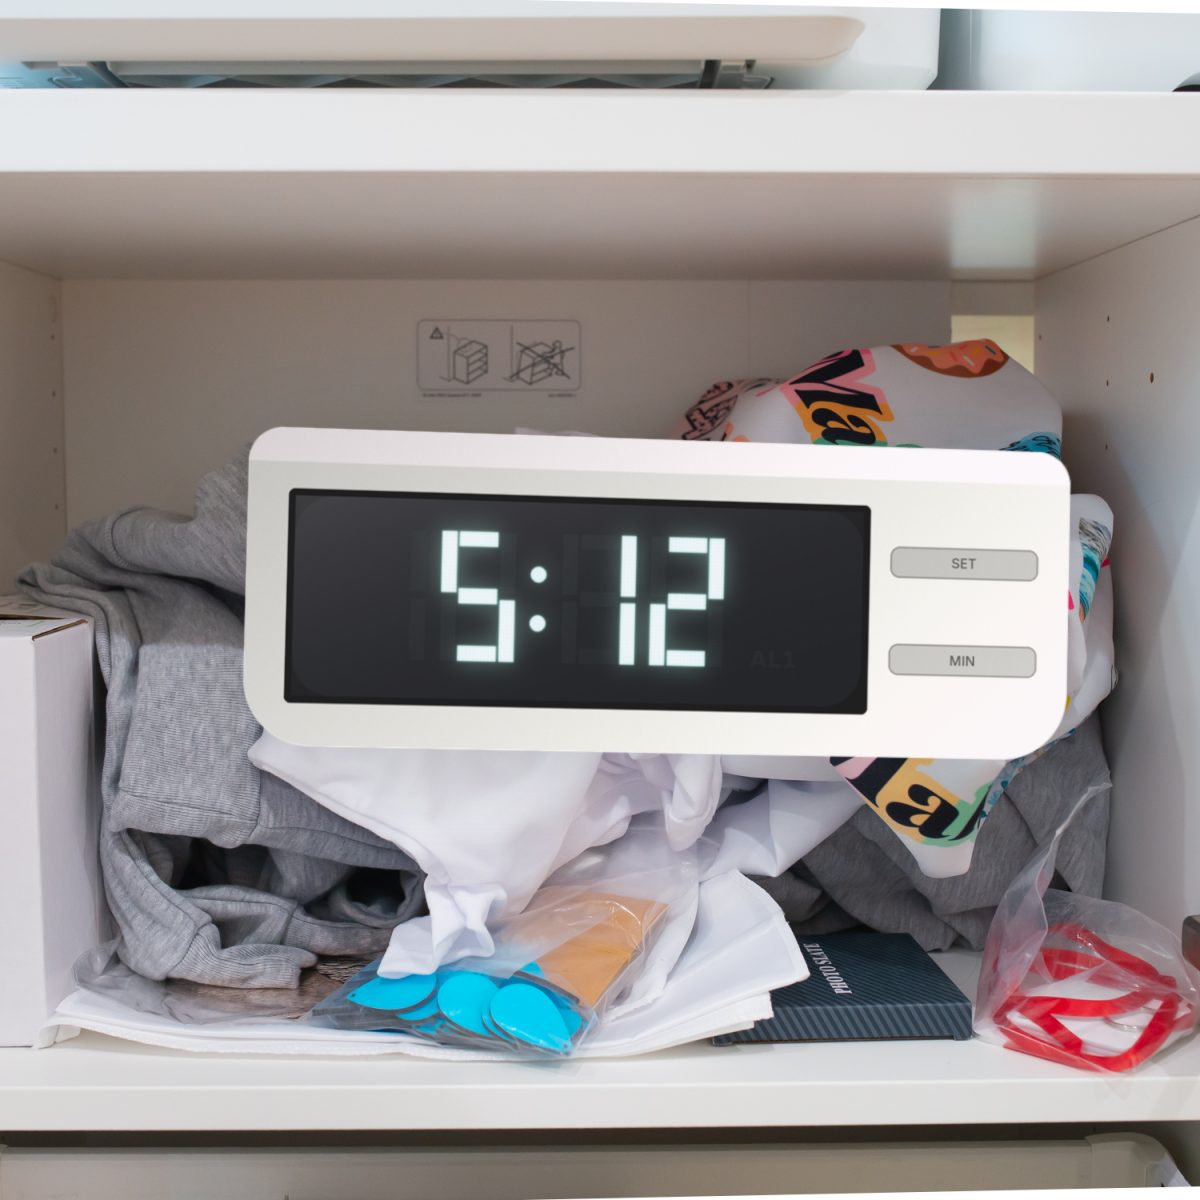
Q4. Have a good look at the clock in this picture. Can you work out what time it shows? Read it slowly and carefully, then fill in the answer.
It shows 5:12
